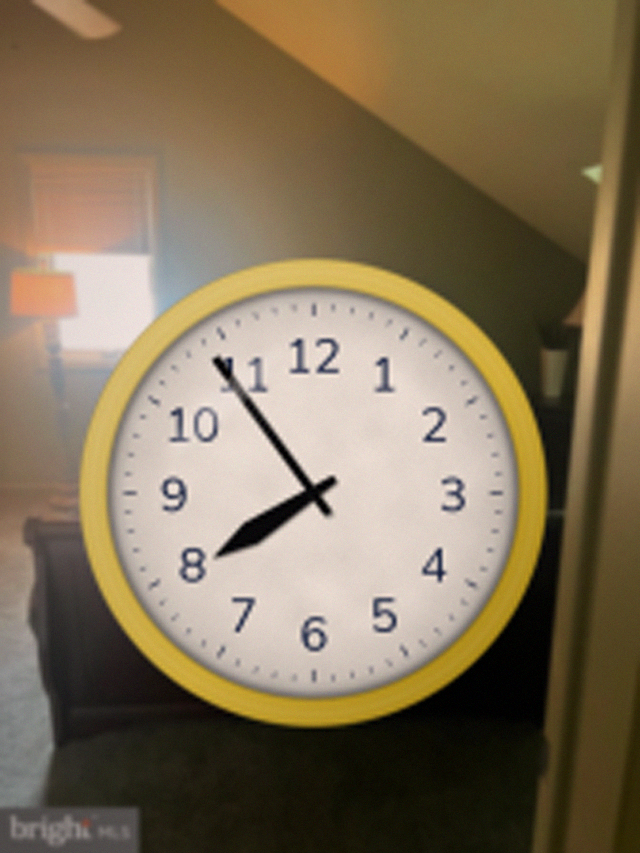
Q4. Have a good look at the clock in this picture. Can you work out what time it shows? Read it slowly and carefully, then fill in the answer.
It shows 7:54
